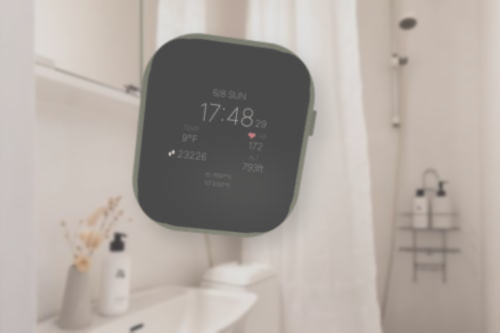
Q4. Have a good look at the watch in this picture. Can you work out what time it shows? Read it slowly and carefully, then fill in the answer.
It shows 17:48:29
